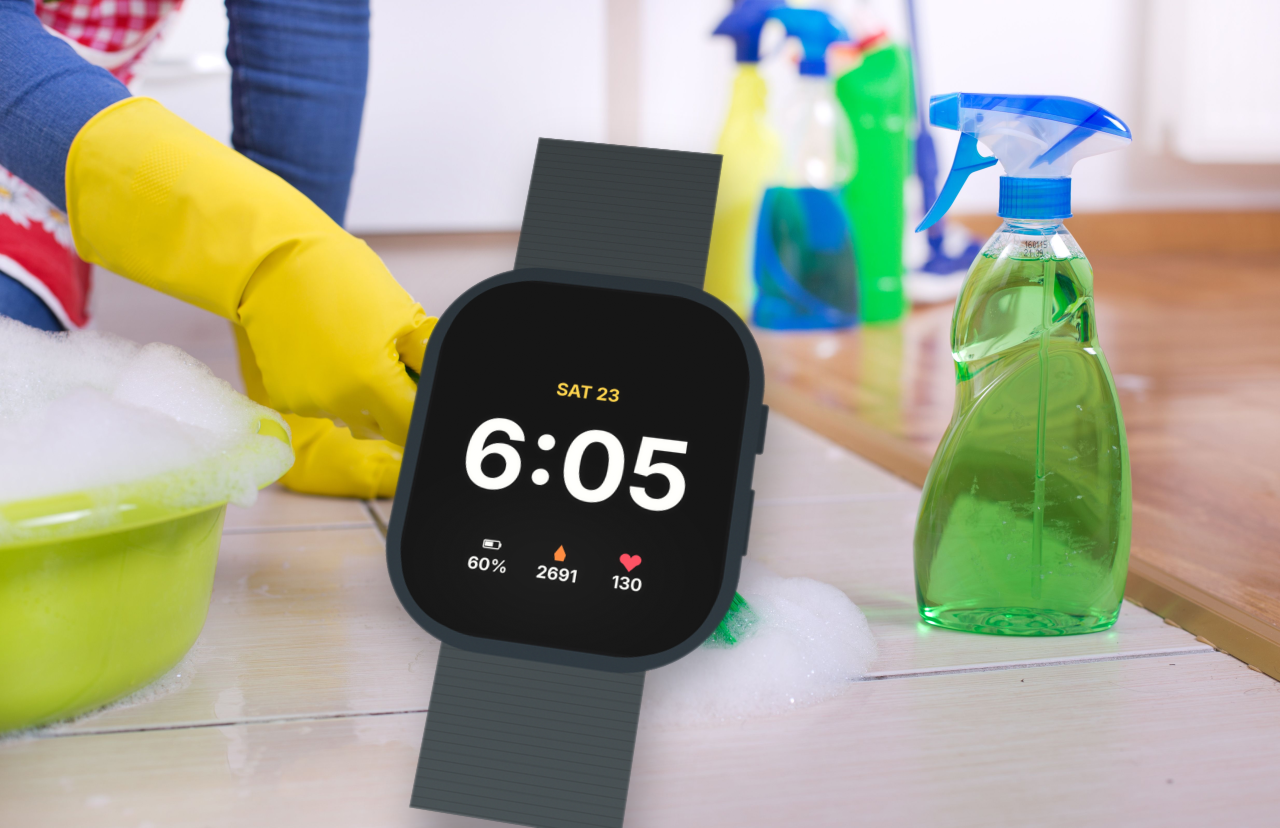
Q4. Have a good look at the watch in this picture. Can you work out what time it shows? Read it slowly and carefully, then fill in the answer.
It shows 6:05
